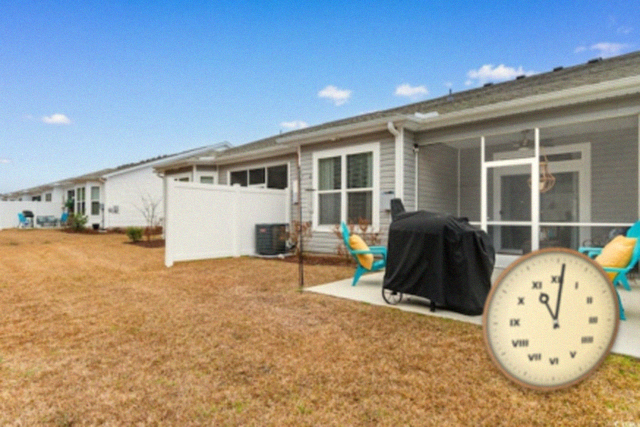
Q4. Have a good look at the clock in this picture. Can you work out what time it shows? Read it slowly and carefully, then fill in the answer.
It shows 11:01
